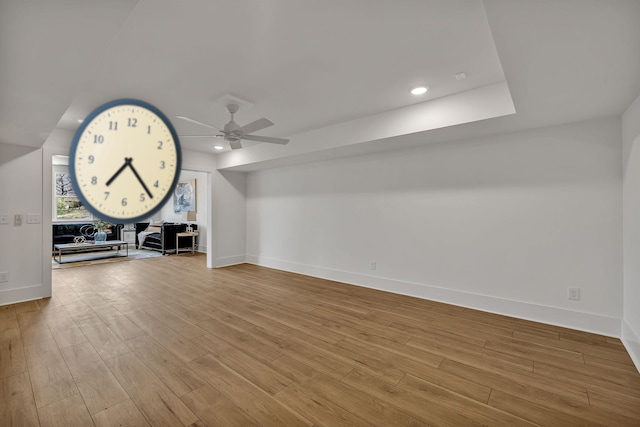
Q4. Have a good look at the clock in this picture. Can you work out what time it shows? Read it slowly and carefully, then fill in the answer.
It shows 7:23
